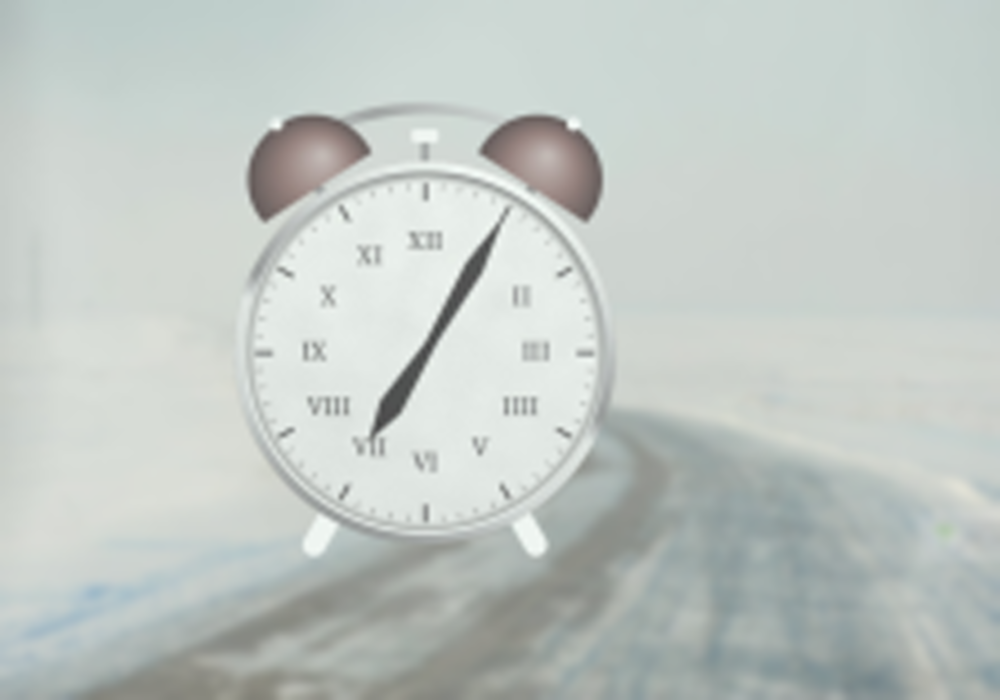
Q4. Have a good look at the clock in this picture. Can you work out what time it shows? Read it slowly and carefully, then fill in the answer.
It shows 7:05
